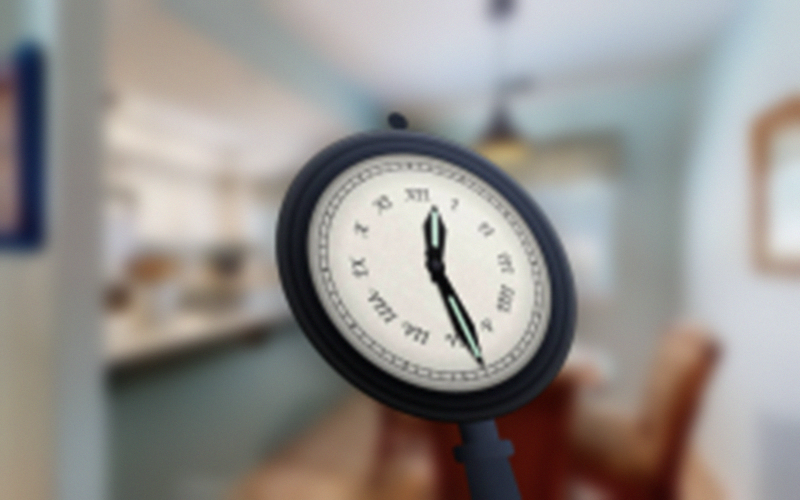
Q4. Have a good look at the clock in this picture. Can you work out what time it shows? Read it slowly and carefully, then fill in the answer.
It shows 12:28
